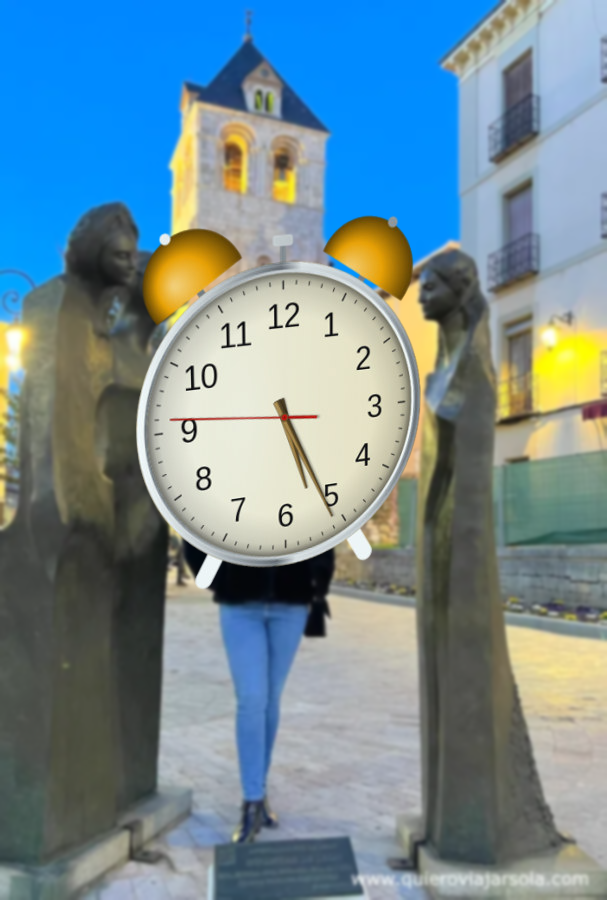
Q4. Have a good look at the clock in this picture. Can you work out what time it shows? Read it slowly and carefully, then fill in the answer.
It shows 5:25:46
